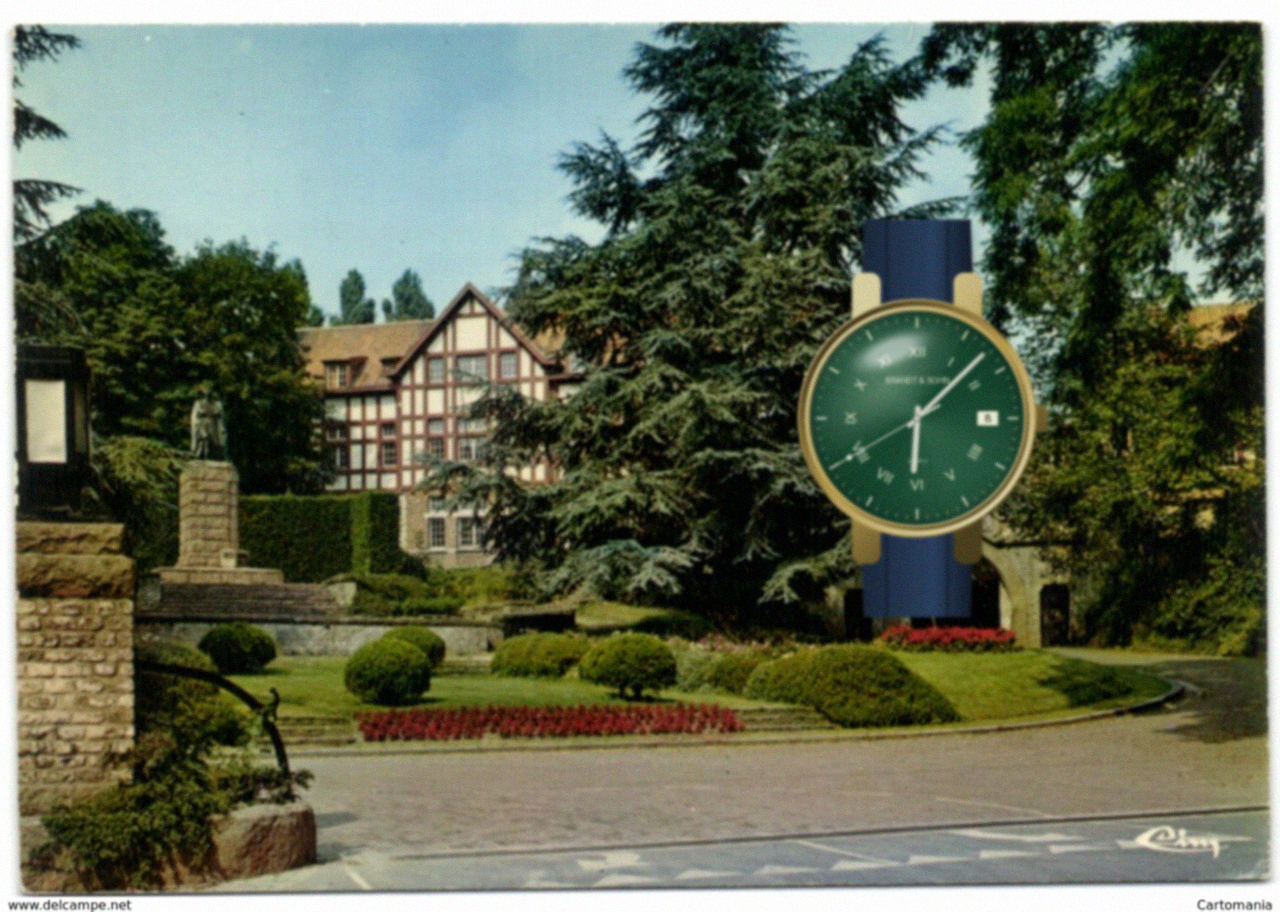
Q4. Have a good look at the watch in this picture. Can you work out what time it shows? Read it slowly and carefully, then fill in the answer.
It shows 6:07:40
